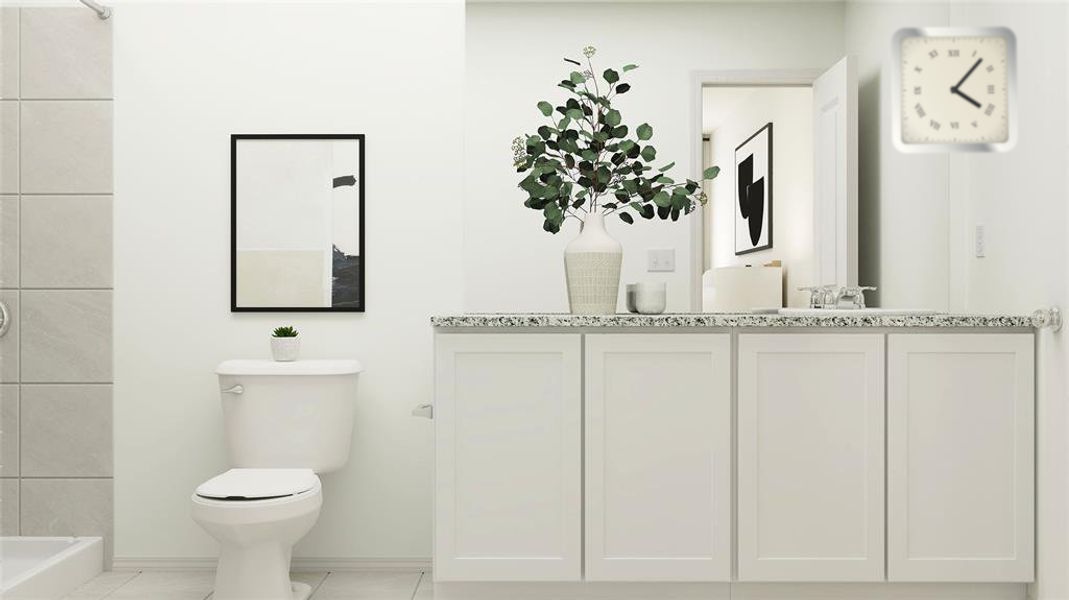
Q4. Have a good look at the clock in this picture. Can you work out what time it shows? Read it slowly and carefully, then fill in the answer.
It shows 4:07
